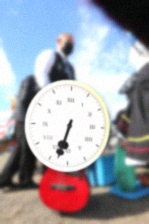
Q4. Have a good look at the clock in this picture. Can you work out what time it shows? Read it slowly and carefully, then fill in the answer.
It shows 6:33
